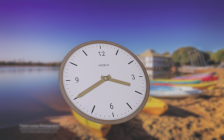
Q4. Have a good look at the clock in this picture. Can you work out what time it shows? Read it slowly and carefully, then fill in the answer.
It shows 3:40
